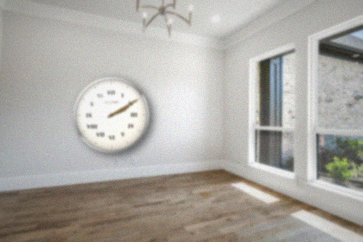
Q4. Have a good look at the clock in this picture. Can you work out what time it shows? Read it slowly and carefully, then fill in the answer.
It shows 2:10
